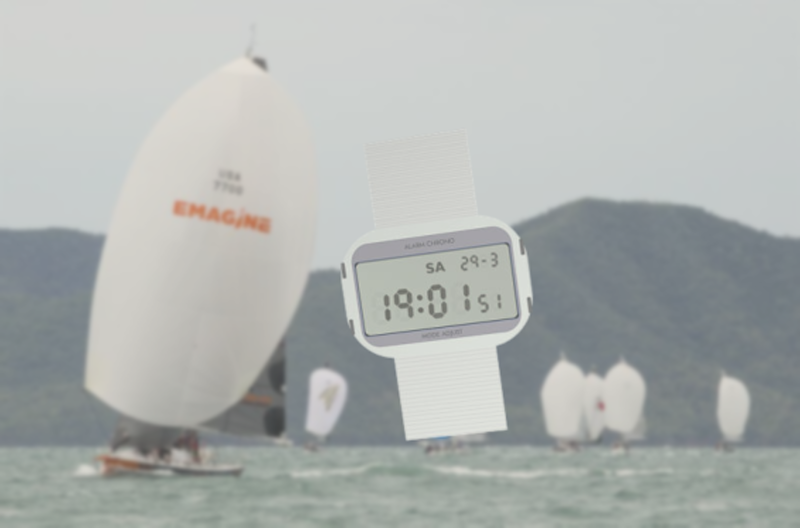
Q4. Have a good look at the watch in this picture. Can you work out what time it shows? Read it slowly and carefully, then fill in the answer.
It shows 19:01:51
